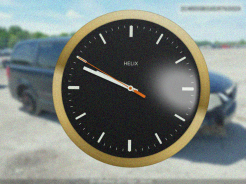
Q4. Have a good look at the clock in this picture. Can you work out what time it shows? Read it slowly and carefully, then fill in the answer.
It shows 9:48:50
